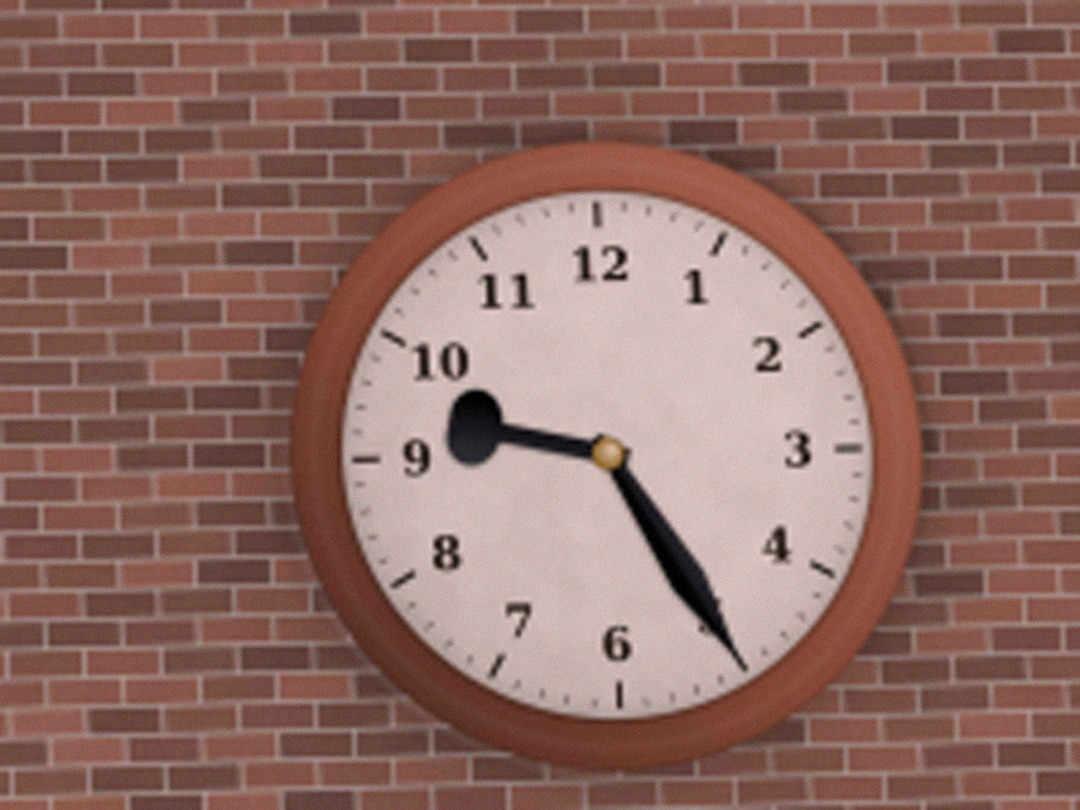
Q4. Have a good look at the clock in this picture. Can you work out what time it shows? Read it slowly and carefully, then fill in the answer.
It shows 9:25
